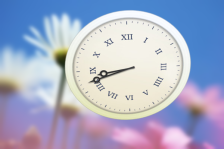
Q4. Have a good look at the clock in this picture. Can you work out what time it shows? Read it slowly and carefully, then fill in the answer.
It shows 8:42
